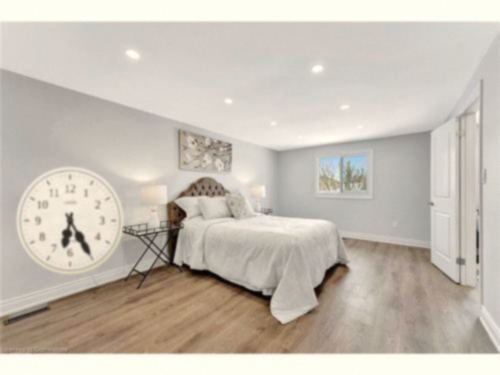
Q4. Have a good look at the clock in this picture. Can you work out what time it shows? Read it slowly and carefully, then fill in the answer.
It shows 6:25
